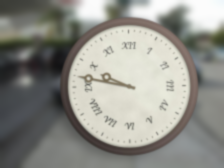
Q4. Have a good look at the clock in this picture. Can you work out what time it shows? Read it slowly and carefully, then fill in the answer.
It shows 9:47
